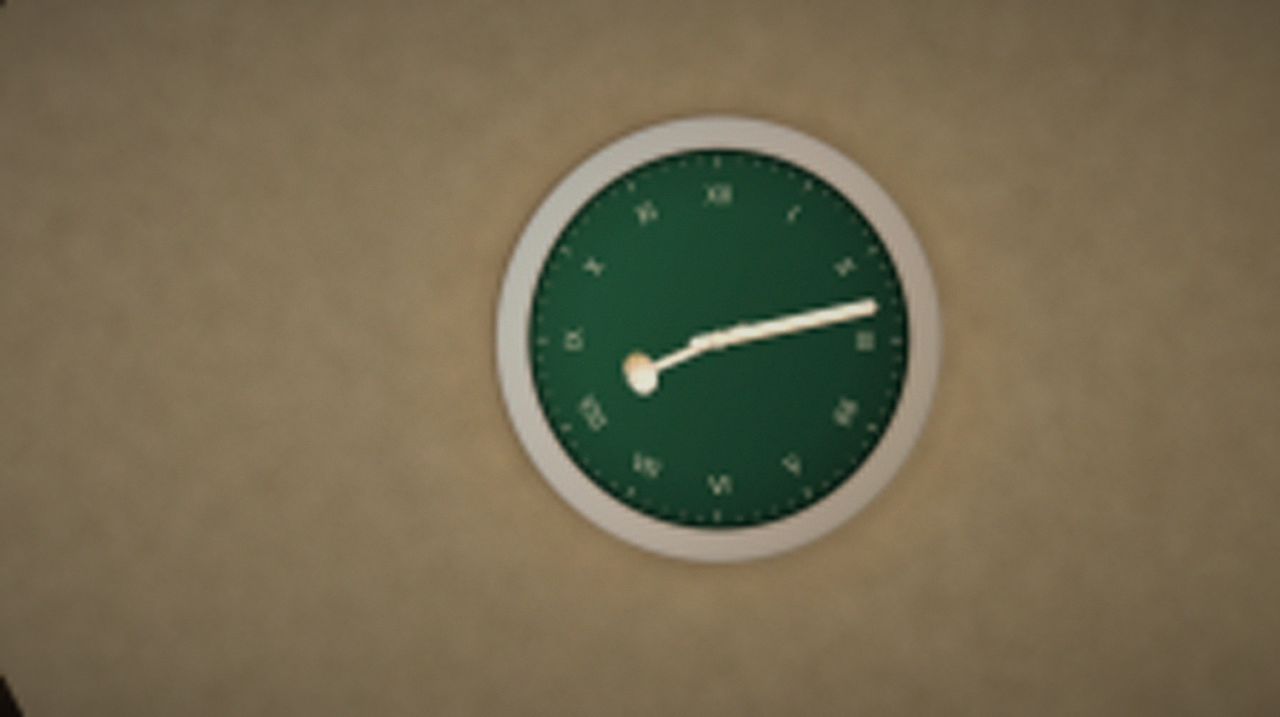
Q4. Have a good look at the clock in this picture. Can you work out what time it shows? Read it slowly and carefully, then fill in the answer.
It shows 8:13
